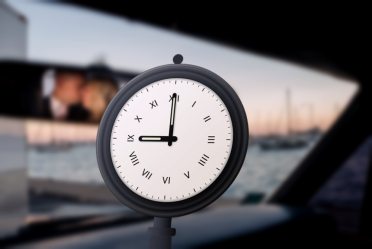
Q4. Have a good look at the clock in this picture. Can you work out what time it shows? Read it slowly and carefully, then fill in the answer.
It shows 9:00
